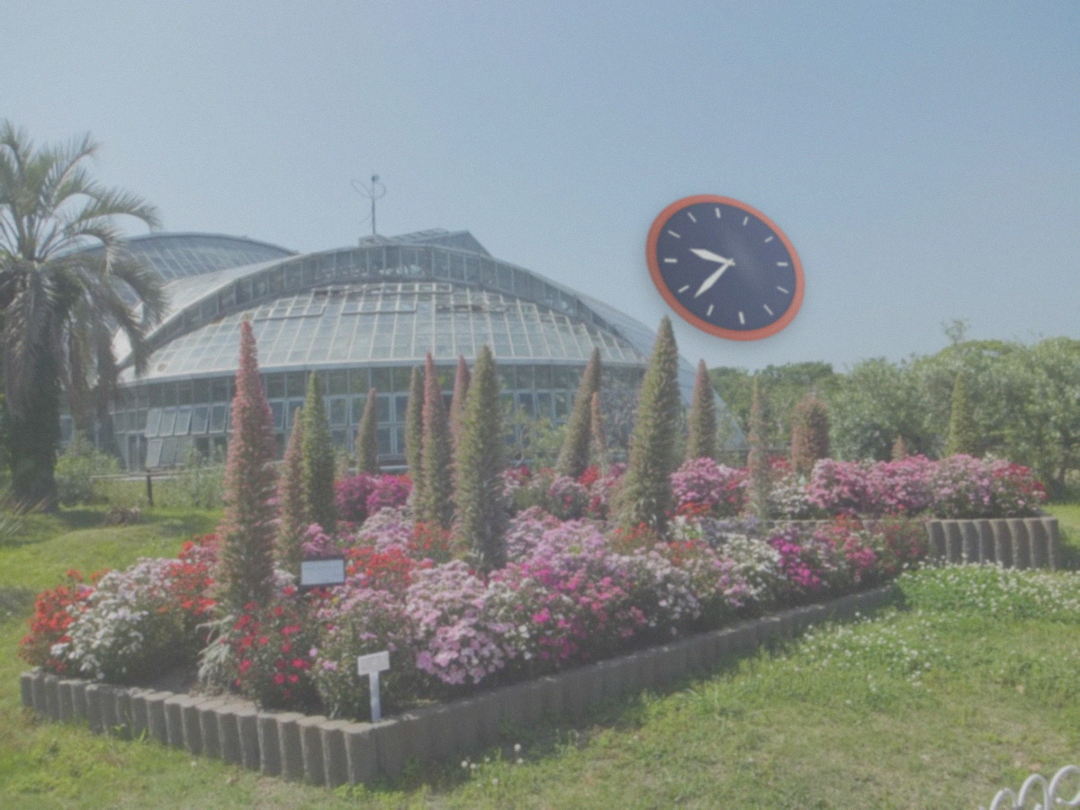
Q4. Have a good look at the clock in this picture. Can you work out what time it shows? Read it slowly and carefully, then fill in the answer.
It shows 9:38
